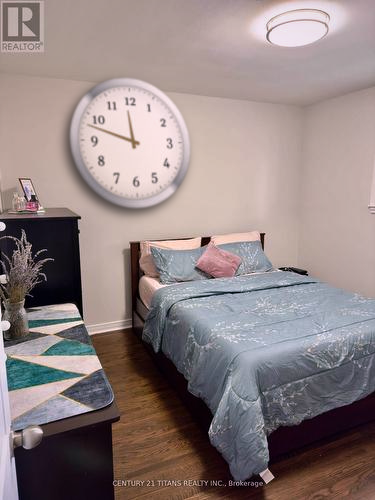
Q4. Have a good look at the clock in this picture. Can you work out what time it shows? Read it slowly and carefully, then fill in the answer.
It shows 11:48
